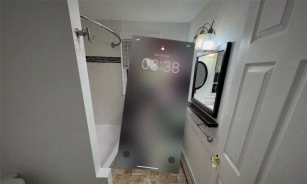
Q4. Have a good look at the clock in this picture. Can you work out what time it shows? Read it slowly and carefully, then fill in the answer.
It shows 3:38
